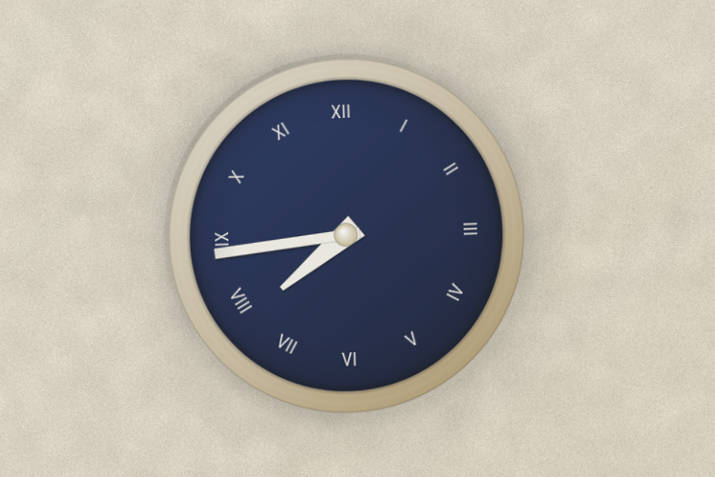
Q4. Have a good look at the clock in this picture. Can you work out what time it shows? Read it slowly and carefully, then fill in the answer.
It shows 7:44
